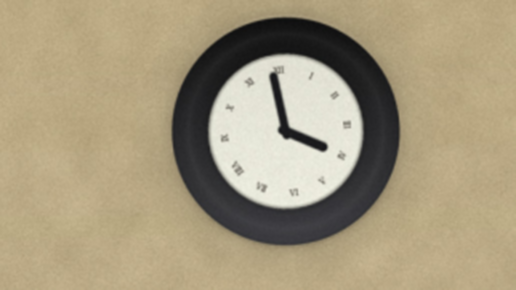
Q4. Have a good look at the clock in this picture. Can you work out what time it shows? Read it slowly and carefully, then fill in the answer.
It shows 3:59
